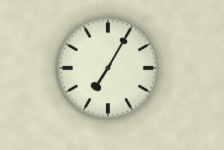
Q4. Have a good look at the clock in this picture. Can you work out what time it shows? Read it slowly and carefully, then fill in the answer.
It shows 7:05
